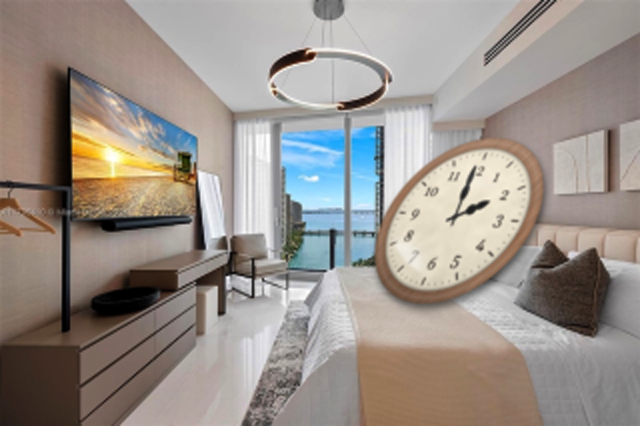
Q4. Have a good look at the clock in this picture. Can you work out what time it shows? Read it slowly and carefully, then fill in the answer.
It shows 1:59
